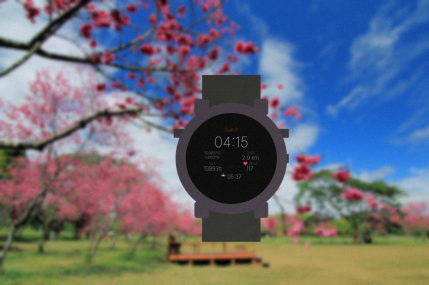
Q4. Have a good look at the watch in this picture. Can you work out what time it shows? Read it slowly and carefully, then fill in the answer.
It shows 4:15
